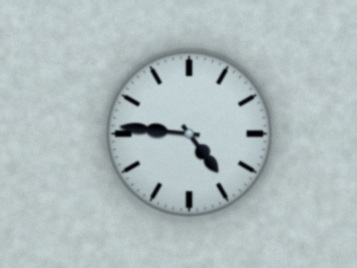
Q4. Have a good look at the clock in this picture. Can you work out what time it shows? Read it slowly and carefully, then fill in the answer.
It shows 4:46
